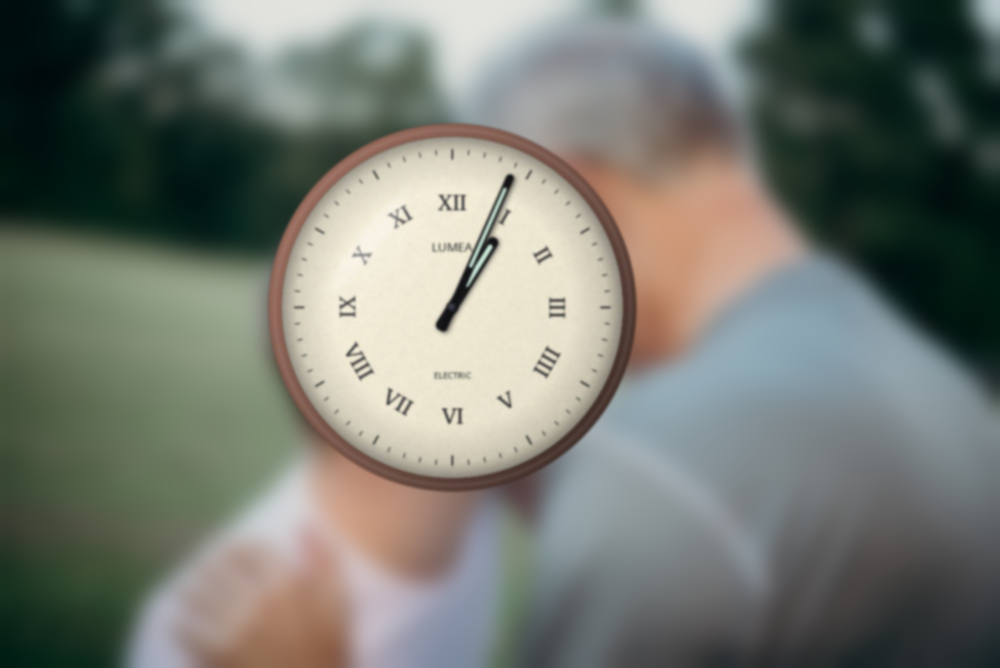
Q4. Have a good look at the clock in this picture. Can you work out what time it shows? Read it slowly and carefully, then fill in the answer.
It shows 1:04
